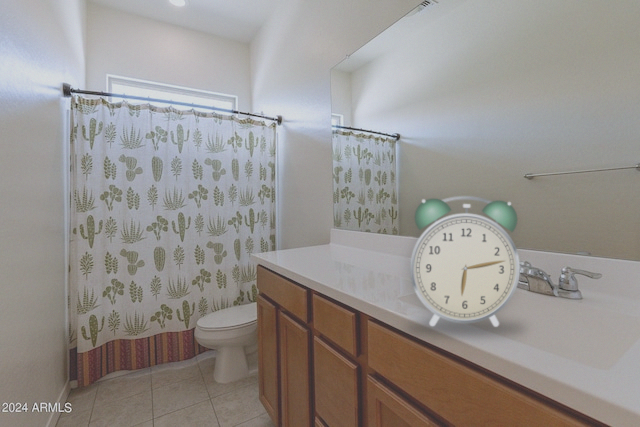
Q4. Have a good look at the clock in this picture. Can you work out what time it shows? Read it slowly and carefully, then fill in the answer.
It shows 6:13
